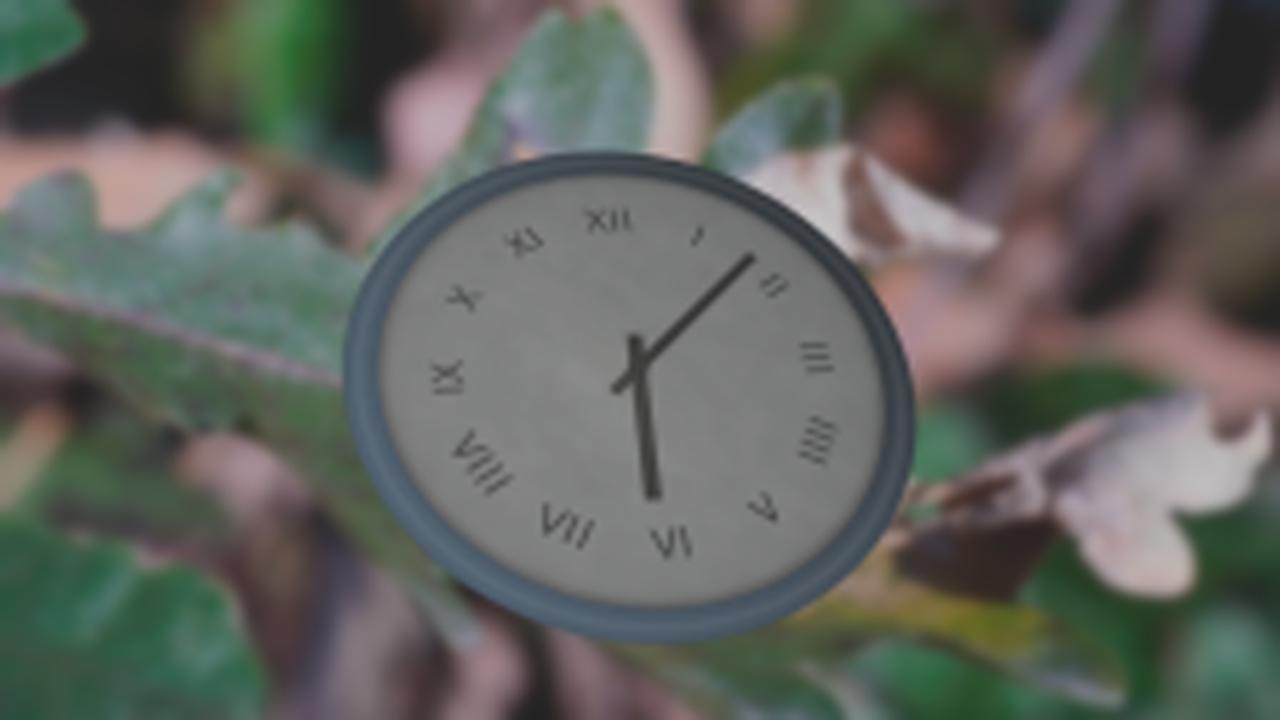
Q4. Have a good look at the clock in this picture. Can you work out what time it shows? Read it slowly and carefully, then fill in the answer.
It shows 6:08
